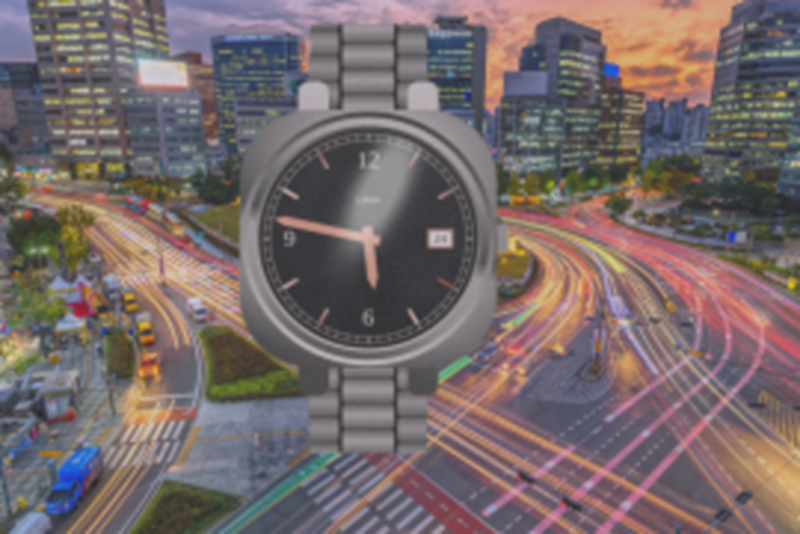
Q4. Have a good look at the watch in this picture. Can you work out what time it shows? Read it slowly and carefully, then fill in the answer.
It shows 5:47
